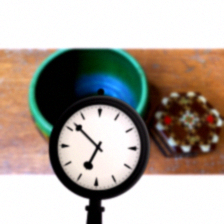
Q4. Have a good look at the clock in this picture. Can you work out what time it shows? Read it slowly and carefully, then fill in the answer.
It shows 6:52
